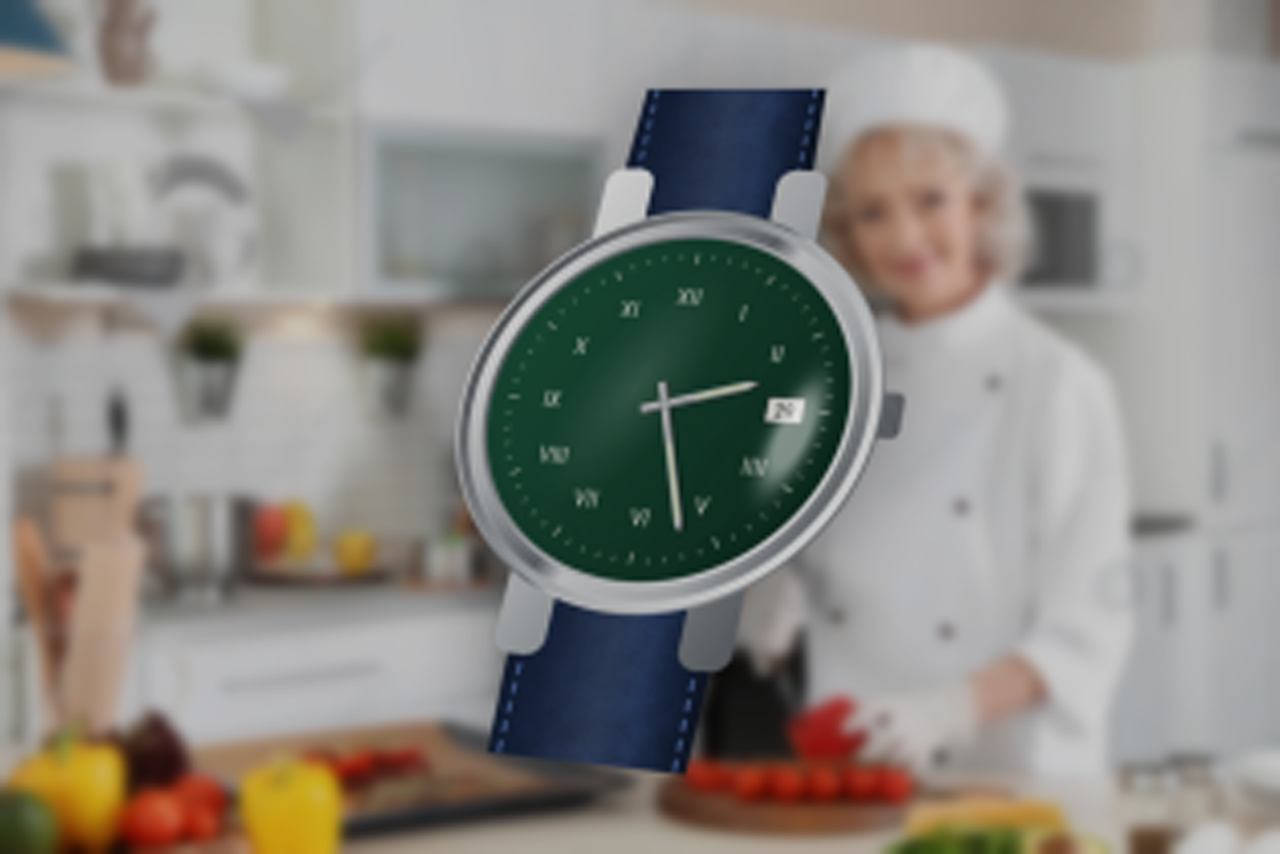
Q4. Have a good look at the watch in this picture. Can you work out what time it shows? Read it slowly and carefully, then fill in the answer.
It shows 2:27
